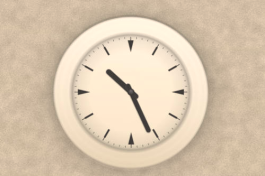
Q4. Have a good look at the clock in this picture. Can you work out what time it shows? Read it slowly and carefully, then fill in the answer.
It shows 10:26
